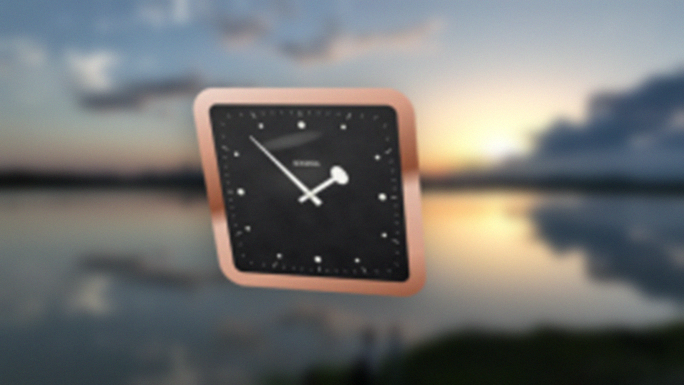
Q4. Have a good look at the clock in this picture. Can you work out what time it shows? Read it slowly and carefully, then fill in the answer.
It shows 1:53
